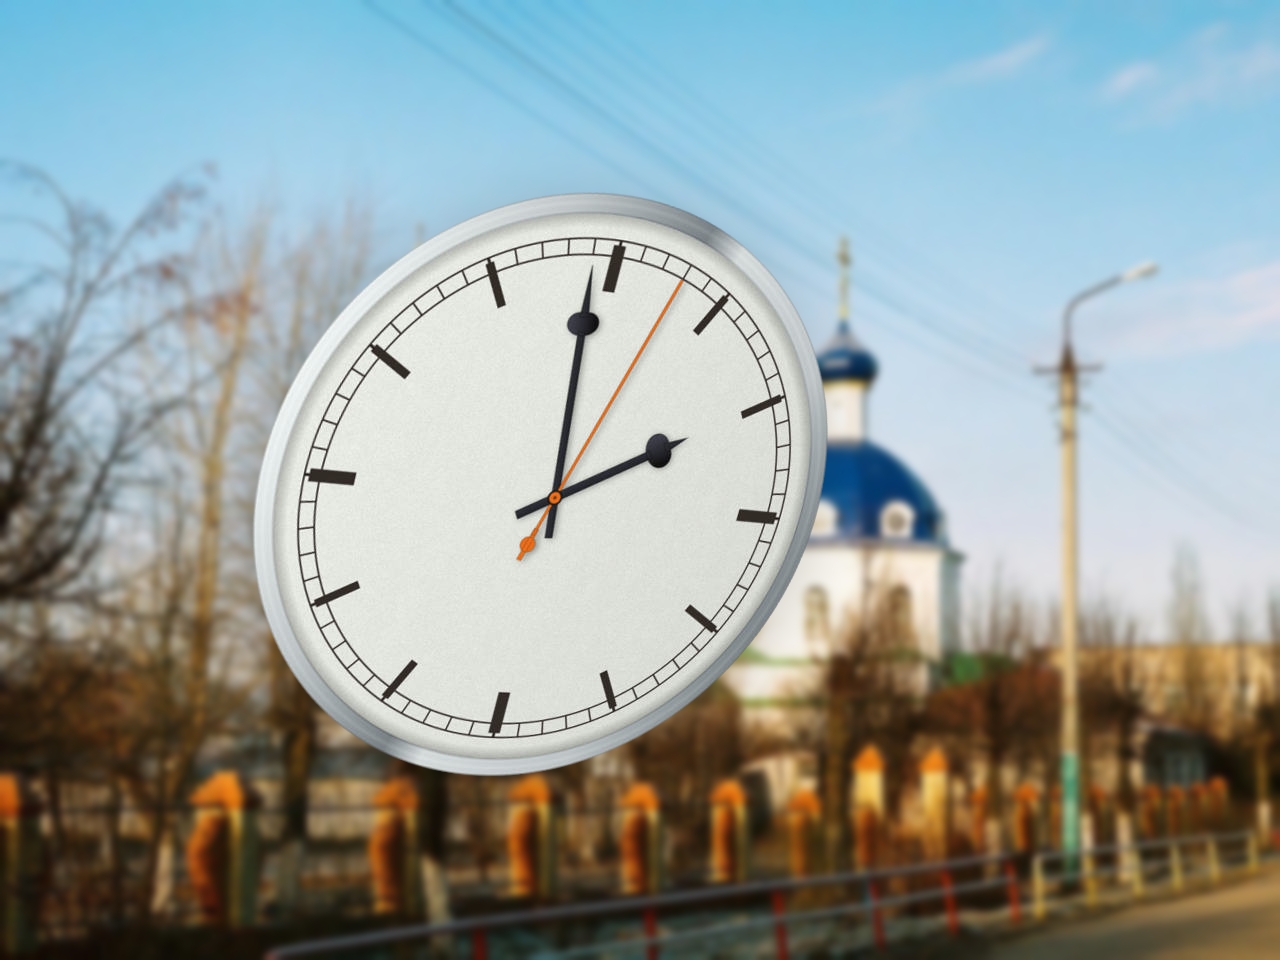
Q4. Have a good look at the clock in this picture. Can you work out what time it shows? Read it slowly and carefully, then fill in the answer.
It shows 1:59:03
